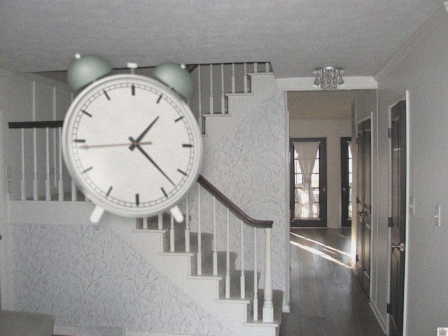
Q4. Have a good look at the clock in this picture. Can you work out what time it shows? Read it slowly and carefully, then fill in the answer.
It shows 1:22:44
